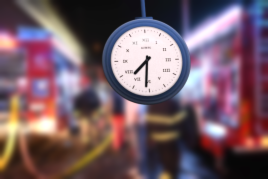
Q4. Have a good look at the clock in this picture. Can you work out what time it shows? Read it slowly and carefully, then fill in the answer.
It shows 7:31
